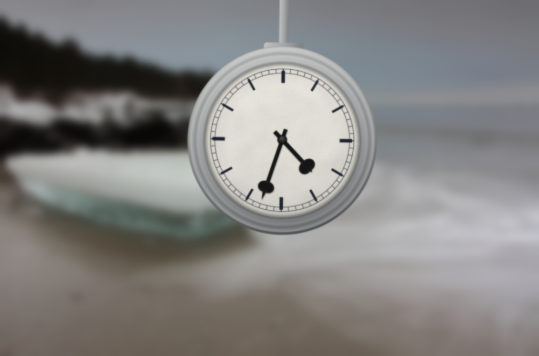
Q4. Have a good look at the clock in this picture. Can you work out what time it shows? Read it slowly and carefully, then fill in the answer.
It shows 4:33
